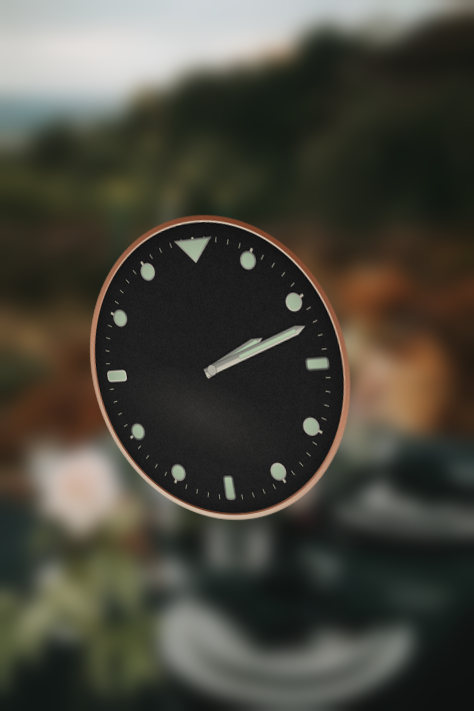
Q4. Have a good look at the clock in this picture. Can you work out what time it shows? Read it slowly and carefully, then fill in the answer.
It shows 2:12
